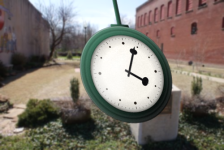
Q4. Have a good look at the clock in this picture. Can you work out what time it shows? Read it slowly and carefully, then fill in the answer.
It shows 4:04
